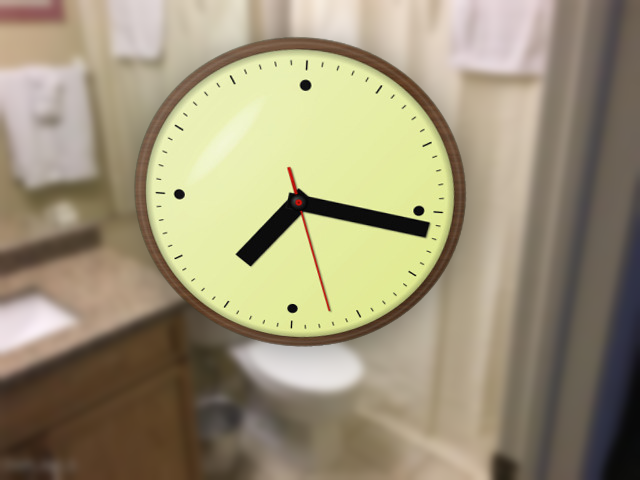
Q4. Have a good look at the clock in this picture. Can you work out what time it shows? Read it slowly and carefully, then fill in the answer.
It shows 7:16:27
